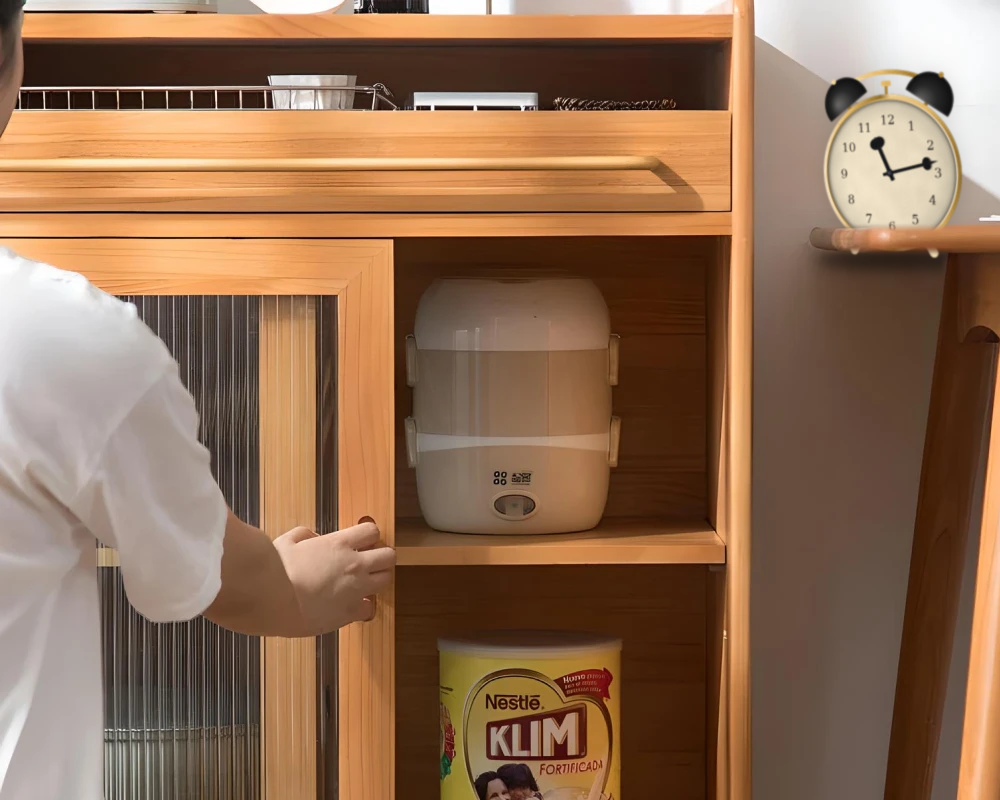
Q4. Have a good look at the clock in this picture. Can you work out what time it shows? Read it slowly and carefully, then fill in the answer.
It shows 11:13
